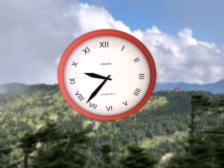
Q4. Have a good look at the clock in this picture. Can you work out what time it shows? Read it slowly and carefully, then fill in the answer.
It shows 9:37
